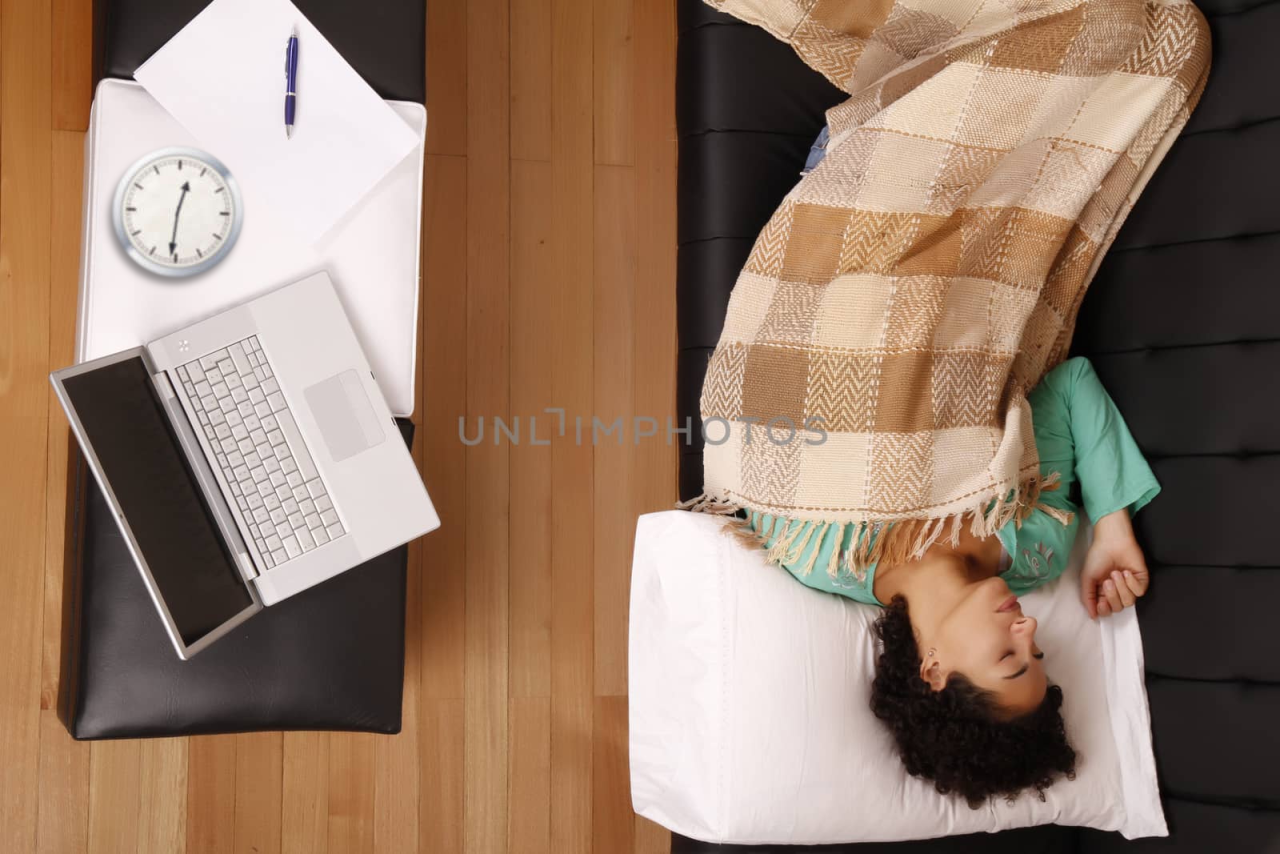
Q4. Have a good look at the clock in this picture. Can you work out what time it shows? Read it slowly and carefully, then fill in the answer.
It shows 12:31
